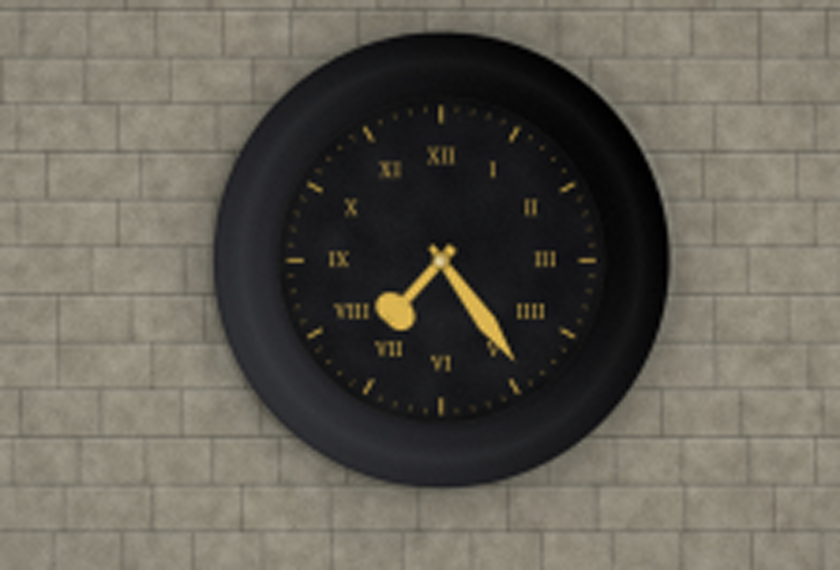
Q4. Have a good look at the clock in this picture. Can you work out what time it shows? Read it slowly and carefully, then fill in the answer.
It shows 7:24
